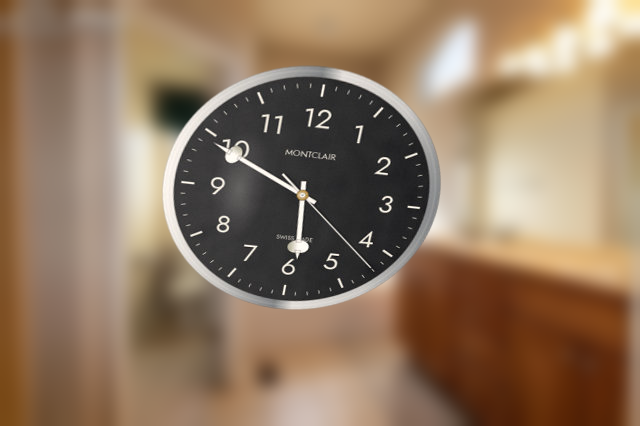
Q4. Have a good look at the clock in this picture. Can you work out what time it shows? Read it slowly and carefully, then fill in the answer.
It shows 5:49:22
